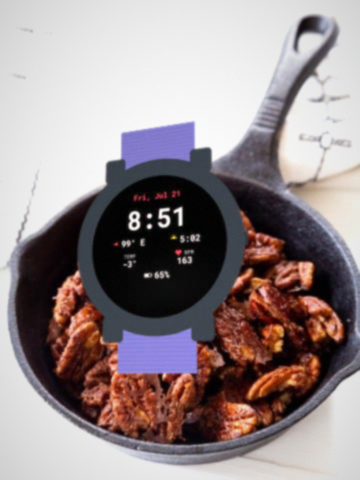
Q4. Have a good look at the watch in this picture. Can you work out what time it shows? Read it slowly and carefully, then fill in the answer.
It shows 8:51
